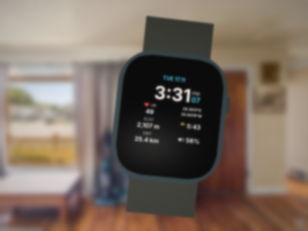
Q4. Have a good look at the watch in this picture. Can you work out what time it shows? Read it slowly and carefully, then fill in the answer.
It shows 3:31
